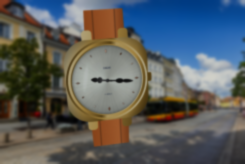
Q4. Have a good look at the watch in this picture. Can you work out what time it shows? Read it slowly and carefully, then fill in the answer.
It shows 9:16
